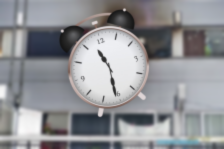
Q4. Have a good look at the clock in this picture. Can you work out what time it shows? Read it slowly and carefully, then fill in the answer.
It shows 11:31
